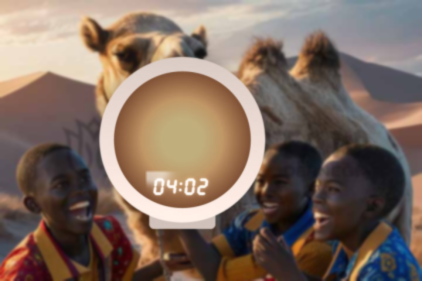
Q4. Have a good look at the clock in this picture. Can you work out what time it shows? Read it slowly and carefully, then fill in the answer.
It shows 4:02
